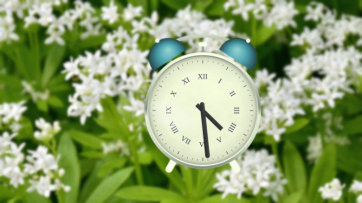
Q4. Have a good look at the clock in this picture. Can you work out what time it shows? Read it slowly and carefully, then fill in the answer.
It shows 4:29
